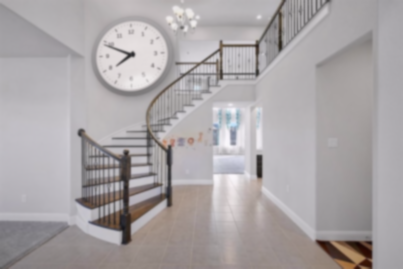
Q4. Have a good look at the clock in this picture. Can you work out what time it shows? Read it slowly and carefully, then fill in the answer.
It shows 7:49
